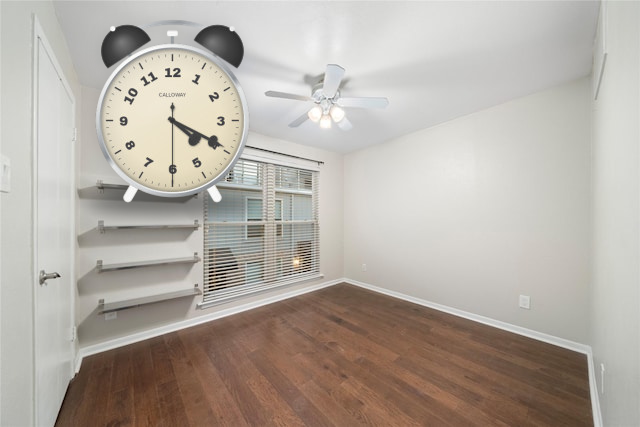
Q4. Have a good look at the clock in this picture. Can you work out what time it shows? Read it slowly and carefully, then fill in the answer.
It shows 4:19:30
